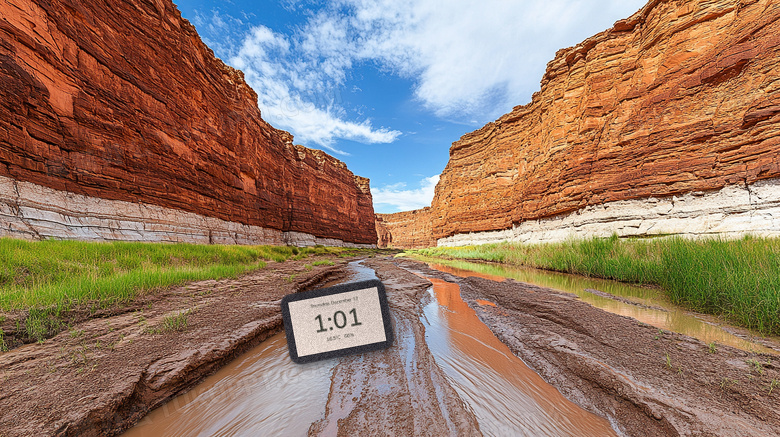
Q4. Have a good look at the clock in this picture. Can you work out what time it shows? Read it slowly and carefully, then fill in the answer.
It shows 1:01
